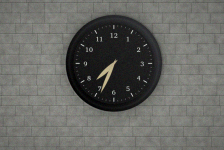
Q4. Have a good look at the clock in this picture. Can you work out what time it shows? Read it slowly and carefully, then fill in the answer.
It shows 7:34
